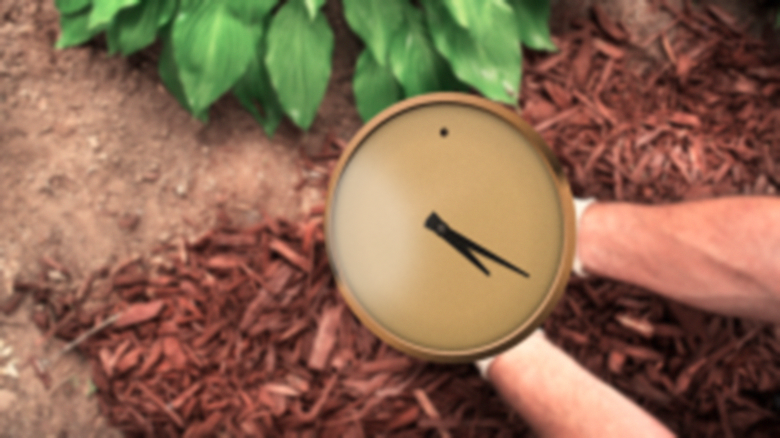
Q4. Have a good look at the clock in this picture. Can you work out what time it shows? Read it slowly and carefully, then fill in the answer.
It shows 4:19
